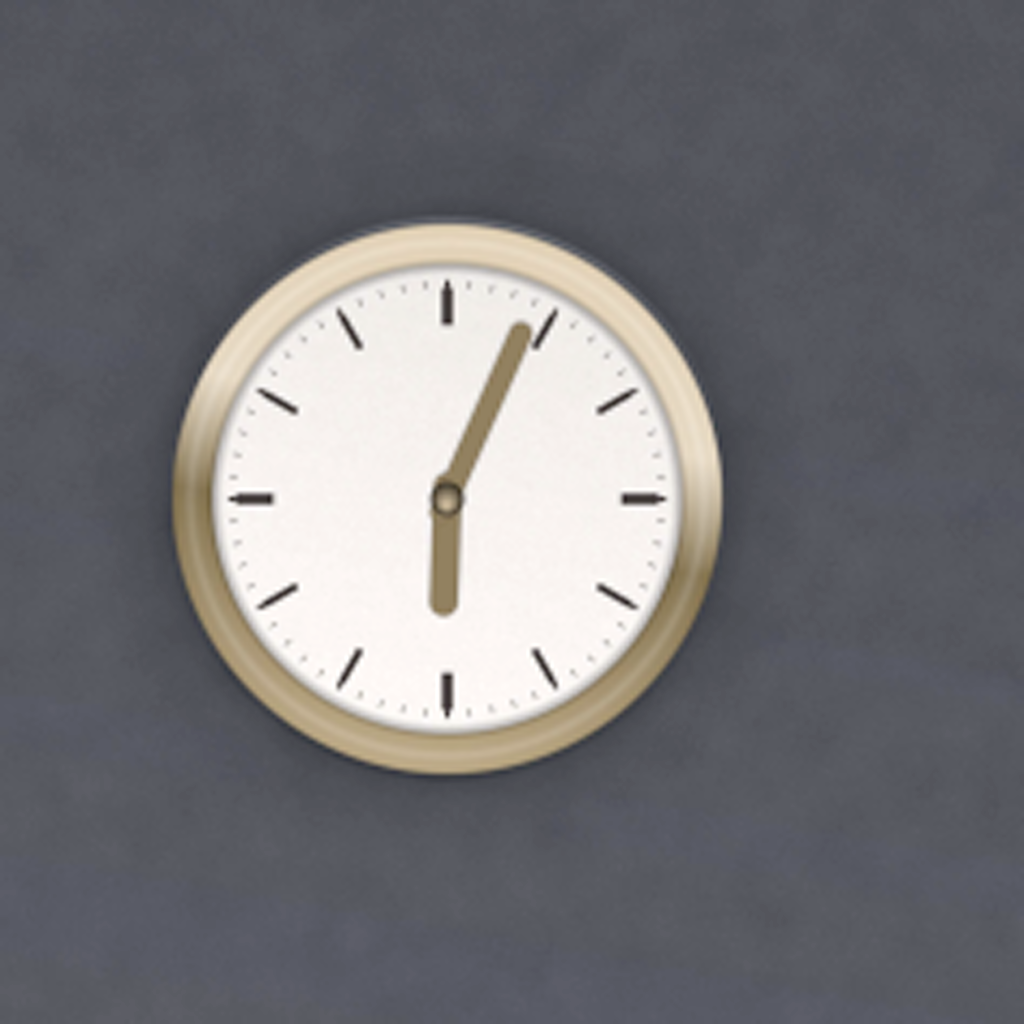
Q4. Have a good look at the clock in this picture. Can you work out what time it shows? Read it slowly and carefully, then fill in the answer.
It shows 6:04
